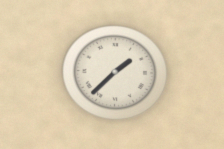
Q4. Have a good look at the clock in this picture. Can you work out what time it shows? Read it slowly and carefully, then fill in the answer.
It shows 1:37
